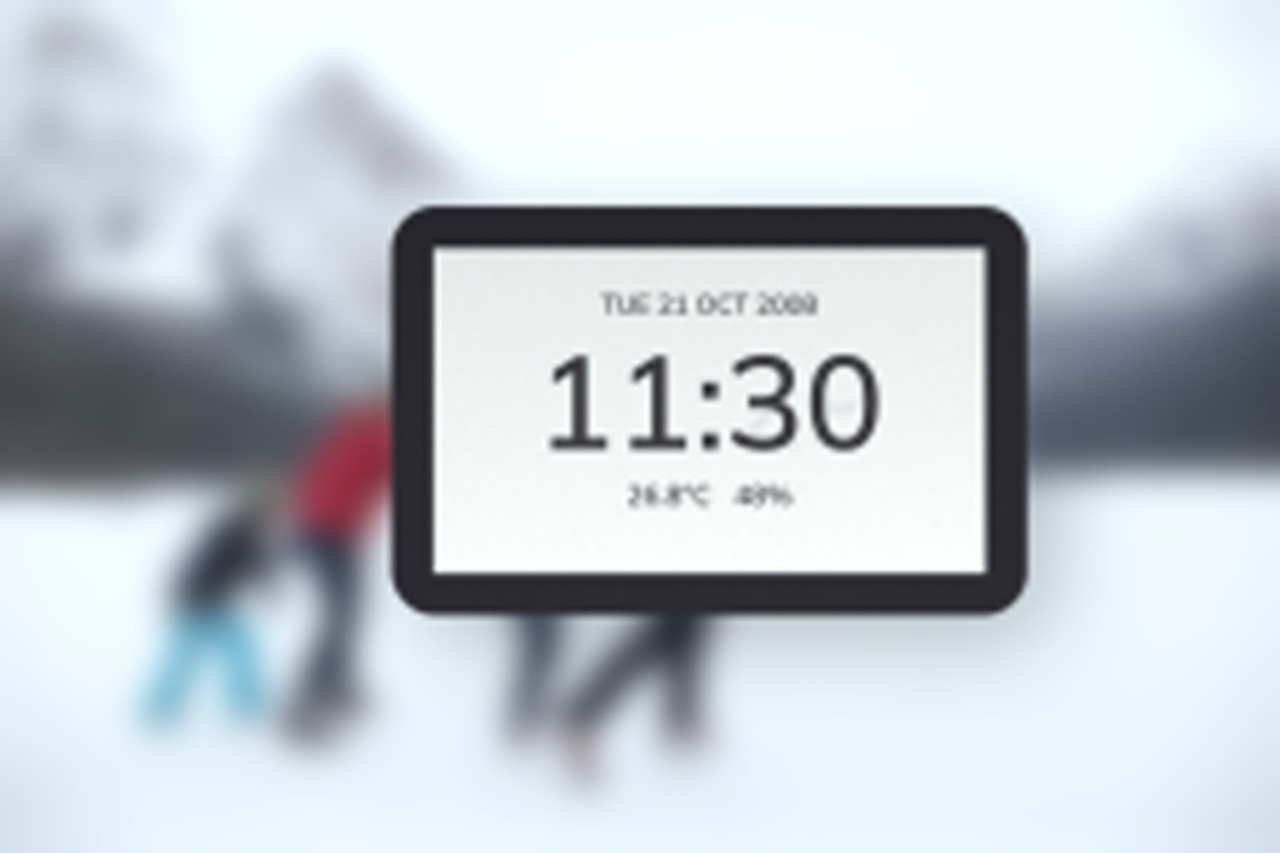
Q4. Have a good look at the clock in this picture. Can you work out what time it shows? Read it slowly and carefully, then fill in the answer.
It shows 11:30
